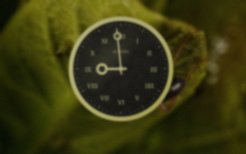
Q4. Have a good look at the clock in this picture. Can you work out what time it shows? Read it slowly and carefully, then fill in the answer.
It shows 8:59
